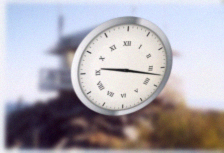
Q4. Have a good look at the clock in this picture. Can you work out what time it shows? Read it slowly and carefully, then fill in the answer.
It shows 9:17
